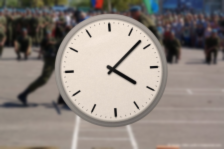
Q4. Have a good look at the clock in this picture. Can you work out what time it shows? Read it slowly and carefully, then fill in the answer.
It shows 4:08
